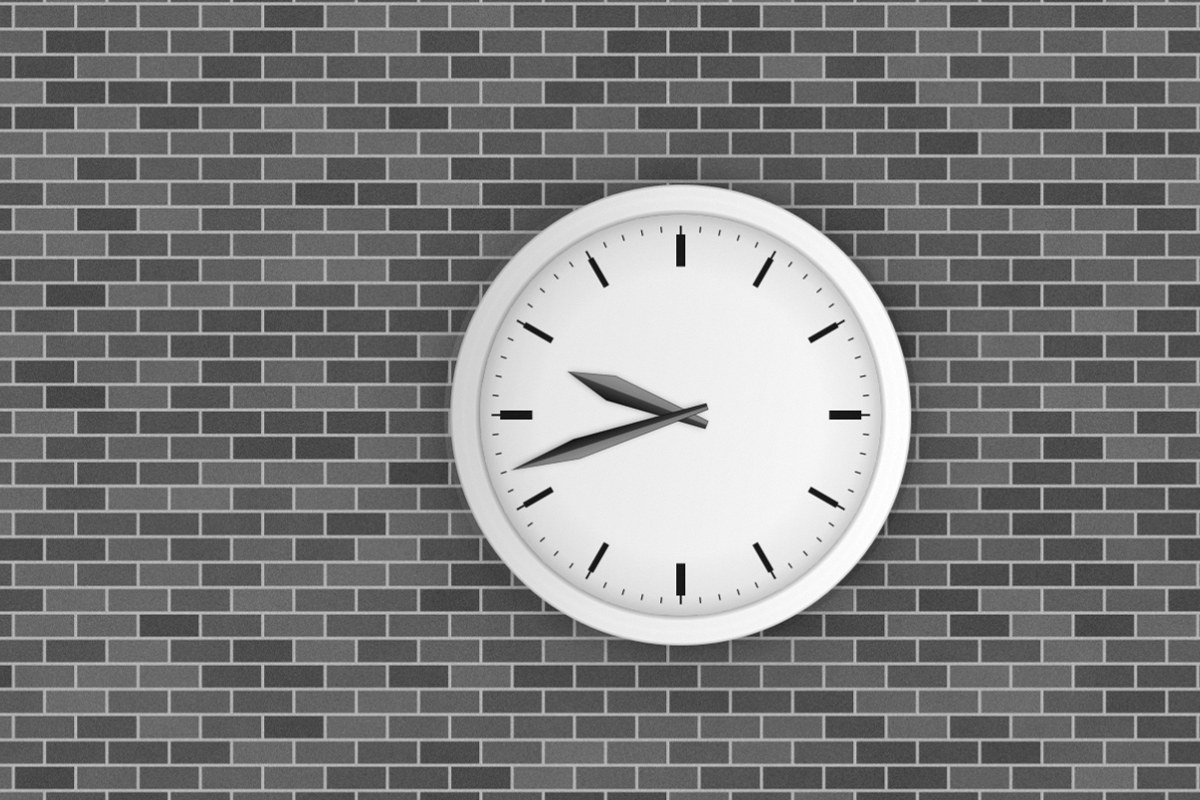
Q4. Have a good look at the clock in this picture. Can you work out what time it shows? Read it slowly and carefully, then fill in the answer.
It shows 9:42
